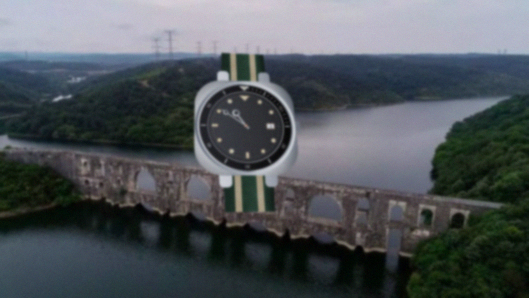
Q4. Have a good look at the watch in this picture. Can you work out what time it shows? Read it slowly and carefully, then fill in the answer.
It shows 10:51
